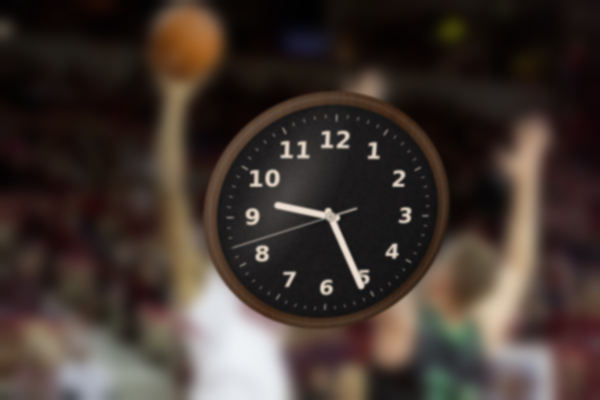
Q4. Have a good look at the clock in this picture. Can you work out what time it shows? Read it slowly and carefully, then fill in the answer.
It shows 9:25:42
